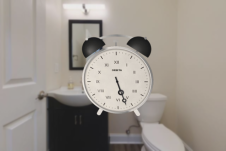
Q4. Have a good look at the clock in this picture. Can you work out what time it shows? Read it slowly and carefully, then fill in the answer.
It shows 5:27
